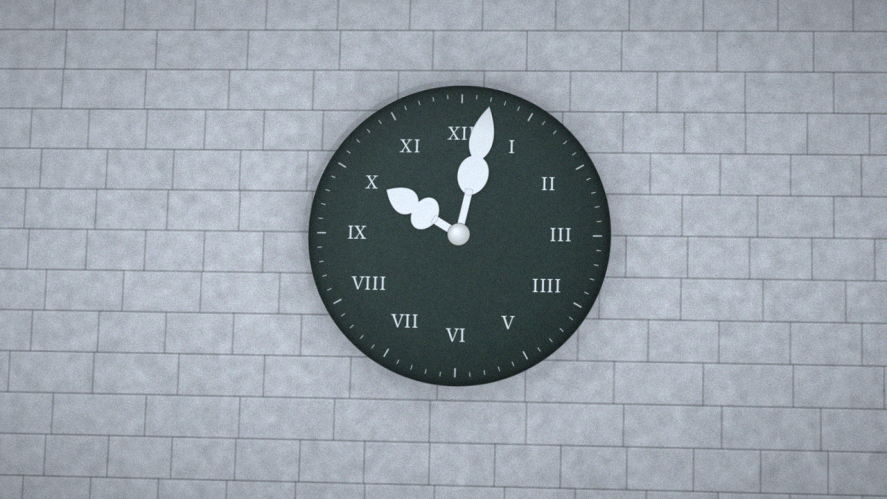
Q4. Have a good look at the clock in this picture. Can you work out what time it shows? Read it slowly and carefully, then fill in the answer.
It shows 10:02
